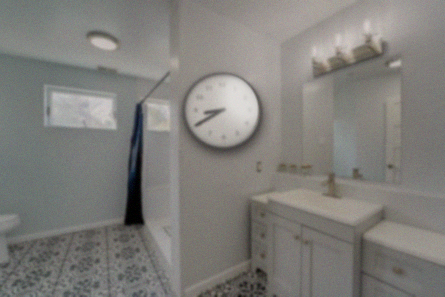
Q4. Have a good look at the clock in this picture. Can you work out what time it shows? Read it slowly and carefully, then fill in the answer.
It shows 8:40
